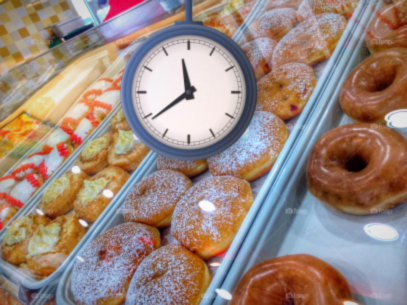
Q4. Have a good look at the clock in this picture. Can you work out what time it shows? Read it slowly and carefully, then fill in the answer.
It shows 11:39
